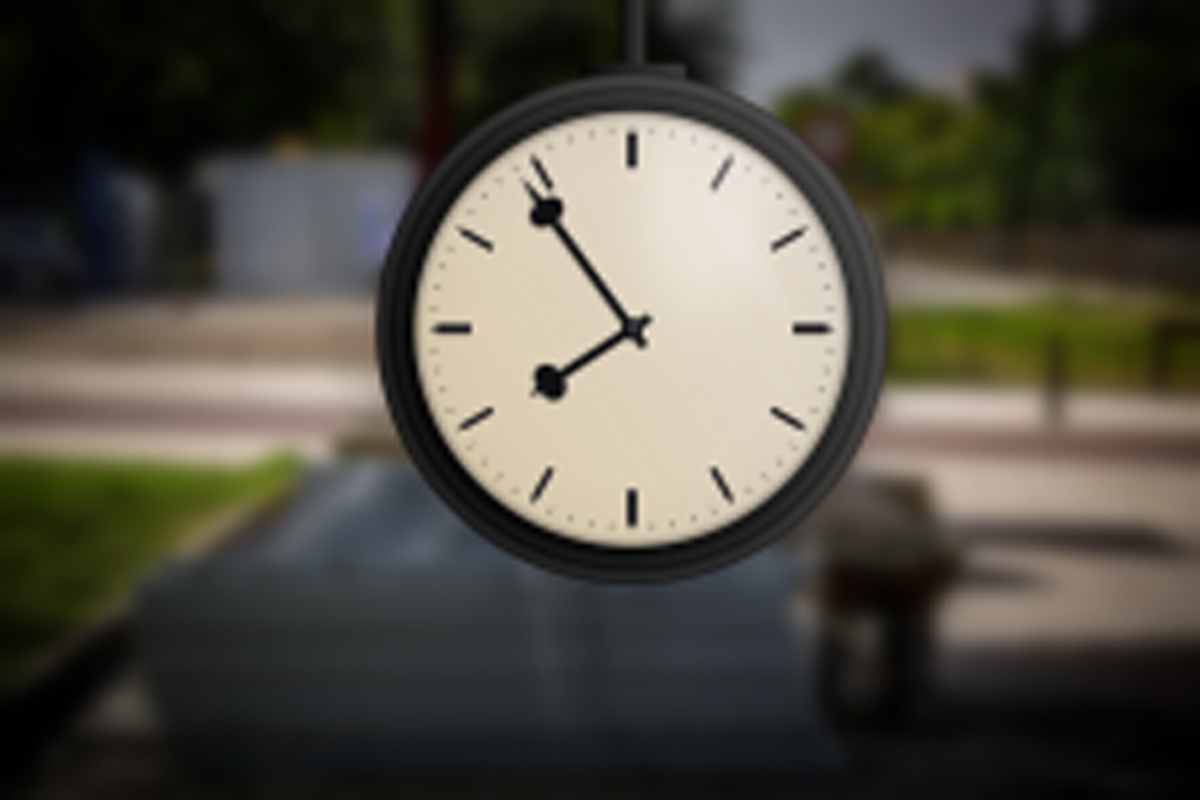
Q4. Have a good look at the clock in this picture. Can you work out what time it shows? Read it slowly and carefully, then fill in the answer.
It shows 7:54
